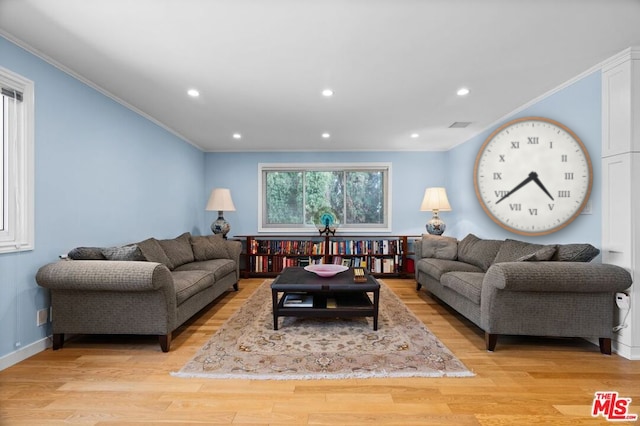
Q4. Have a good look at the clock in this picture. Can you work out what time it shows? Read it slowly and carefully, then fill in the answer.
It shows 4:39
